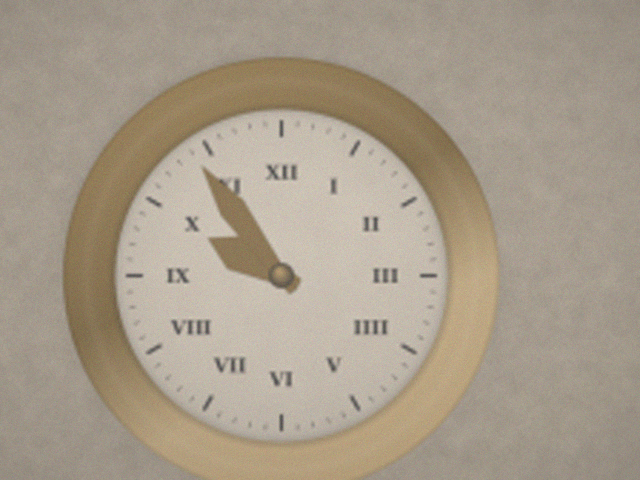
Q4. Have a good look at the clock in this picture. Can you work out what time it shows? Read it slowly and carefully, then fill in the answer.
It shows 9:54
